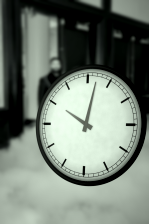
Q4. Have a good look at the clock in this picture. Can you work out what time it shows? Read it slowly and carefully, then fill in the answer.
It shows 10:02
